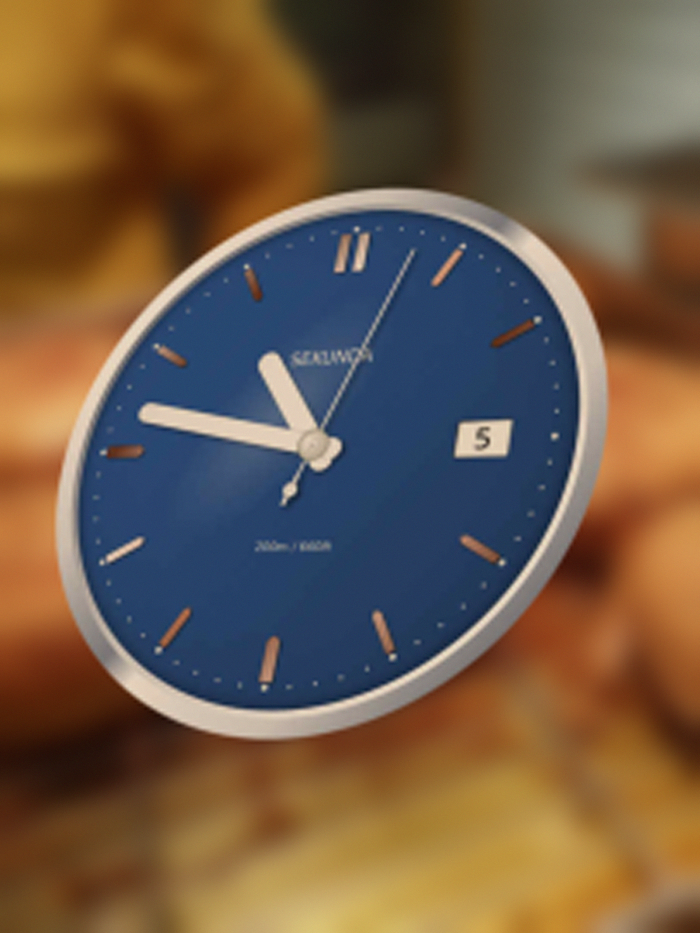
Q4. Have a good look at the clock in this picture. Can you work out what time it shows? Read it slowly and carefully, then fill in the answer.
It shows 10:47:03
